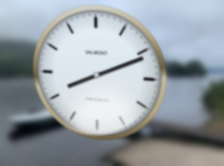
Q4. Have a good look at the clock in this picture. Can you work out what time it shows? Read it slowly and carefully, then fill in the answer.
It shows 8:11
